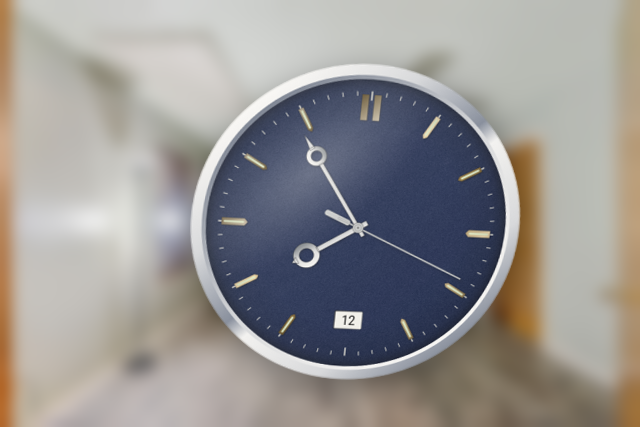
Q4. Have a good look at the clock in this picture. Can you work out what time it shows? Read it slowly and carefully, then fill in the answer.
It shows 7:54:19
